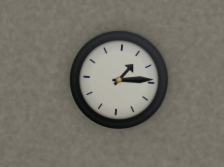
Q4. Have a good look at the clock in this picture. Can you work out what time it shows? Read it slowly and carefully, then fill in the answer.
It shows 1:14
